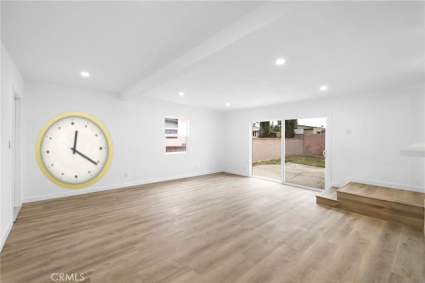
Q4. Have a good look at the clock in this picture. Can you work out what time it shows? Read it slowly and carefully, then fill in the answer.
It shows 12:21
